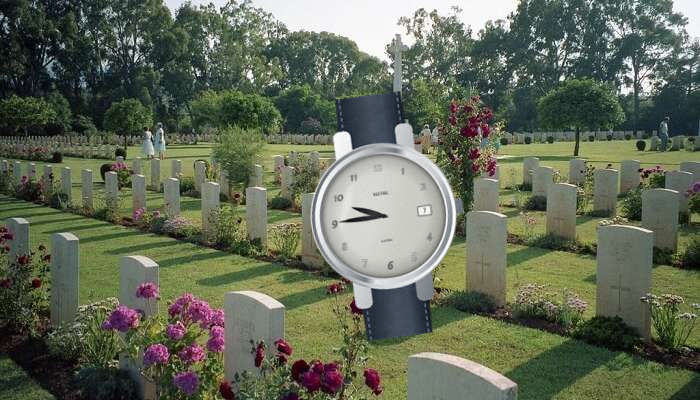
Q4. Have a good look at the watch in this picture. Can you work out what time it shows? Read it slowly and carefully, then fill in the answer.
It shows 9:45
